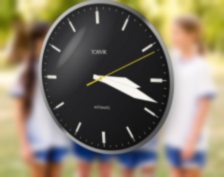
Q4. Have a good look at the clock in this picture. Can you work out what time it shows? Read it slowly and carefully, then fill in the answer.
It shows 3:18:11
